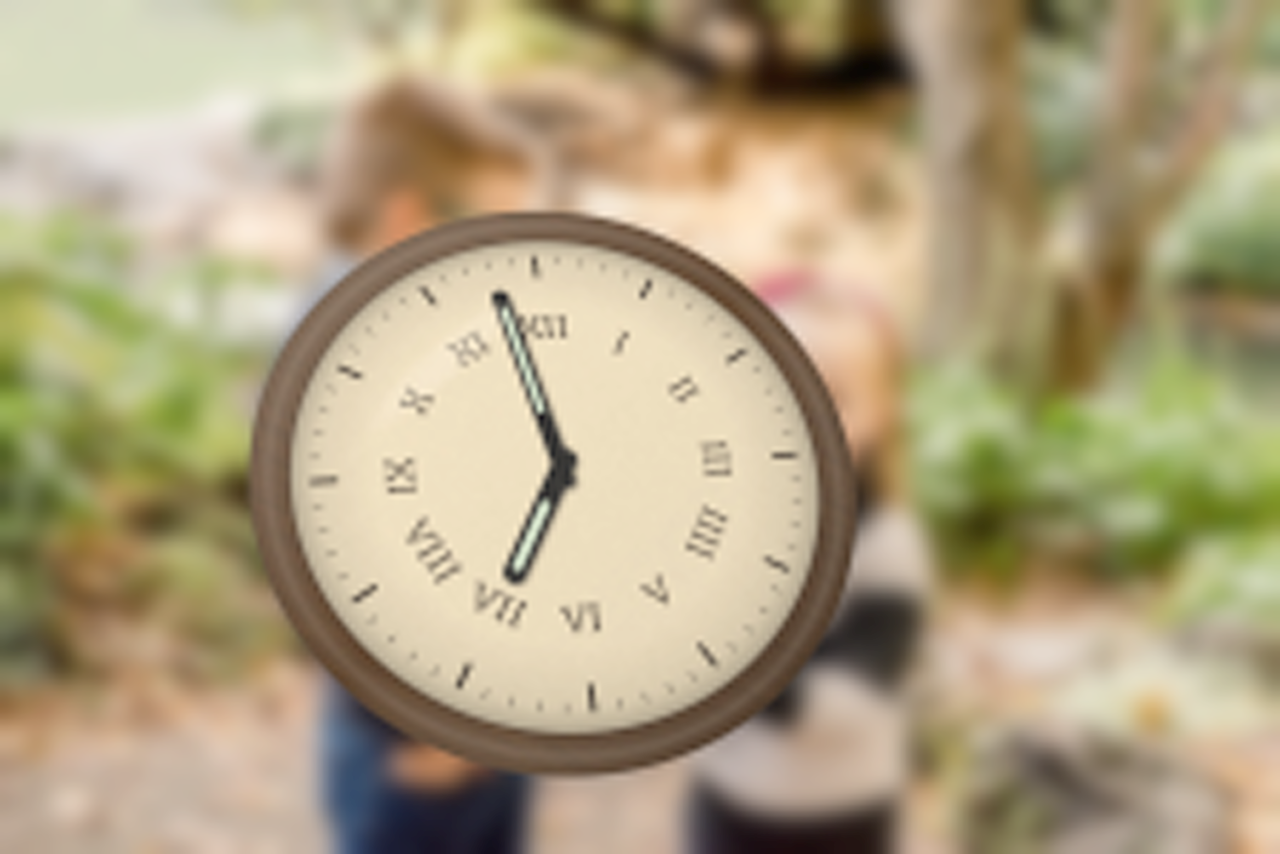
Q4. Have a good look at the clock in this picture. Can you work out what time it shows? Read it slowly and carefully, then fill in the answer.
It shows 6:58
